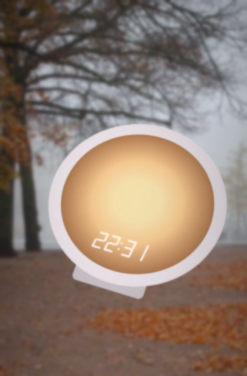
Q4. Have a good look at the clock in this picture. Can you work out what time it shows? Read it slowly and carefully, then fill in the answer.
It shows 22:31
